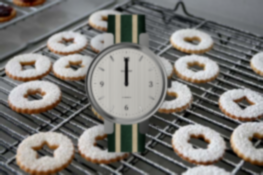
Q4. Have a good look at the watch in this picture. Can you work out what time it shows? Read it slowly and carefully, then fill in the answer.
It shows 12:00
